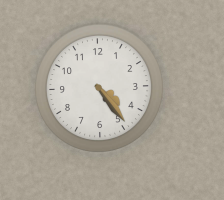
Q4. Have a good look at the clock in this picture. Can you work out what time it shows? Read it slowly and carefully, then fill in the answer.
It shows 4:24
